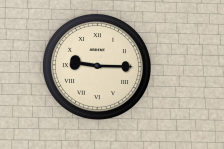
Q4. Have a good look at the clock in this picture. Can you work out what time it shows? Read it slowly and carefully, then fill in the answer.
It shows 9:15
